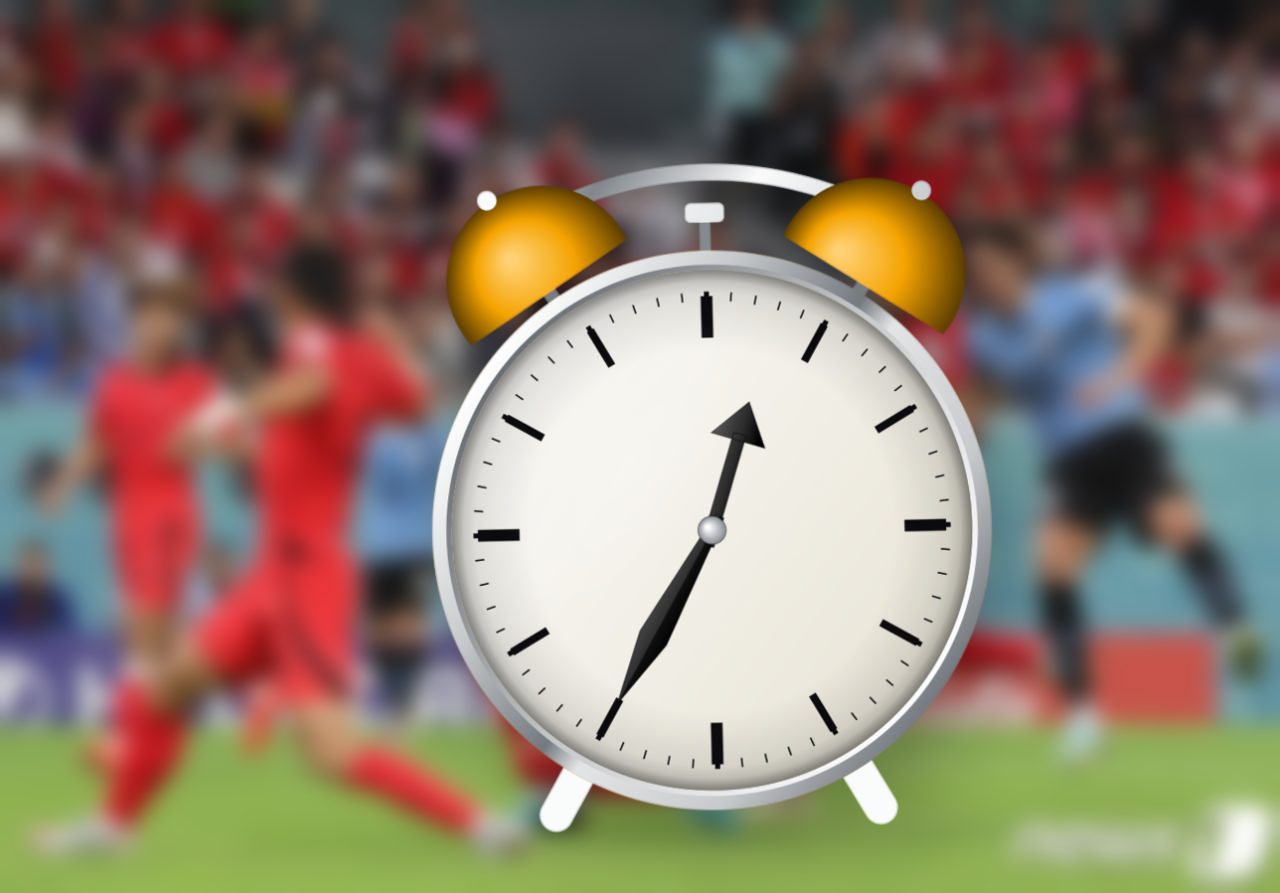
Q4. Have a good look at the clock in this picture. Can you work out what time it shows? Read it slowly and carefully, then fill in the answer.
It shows 12:35
